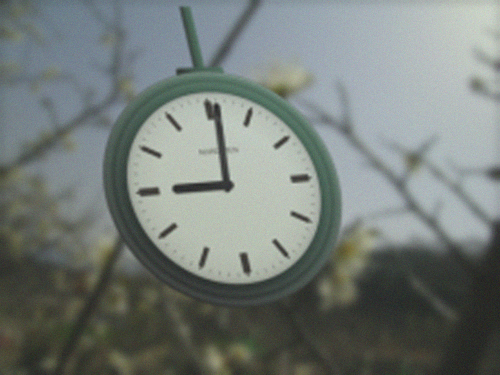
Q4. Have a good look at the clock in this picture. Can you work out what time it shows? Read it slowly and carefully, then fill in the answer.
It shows 9:01
